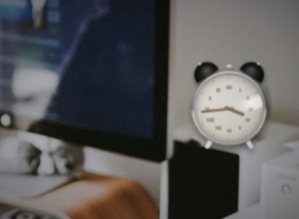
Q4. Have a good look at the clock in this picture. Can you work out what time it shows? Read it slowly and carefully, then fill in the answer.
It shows 3:44
